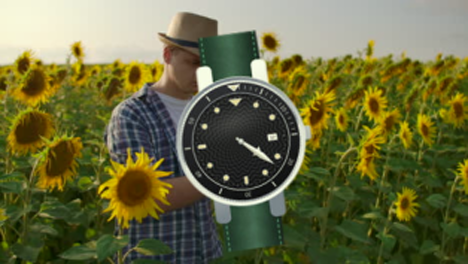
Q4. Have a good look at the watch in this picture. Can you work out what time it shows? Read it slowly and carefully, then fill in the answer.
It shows 4:22
